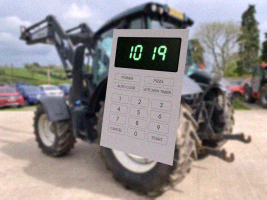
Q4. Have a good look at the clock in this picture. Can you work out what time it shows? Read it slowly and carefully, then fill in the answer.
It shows 10:19
